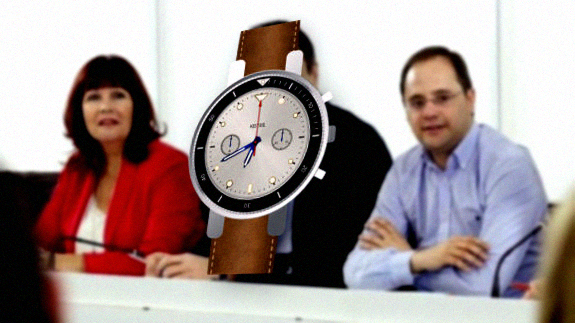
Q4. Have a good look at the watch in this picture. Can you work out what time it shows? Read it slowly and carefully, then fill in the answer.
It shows 6:41
